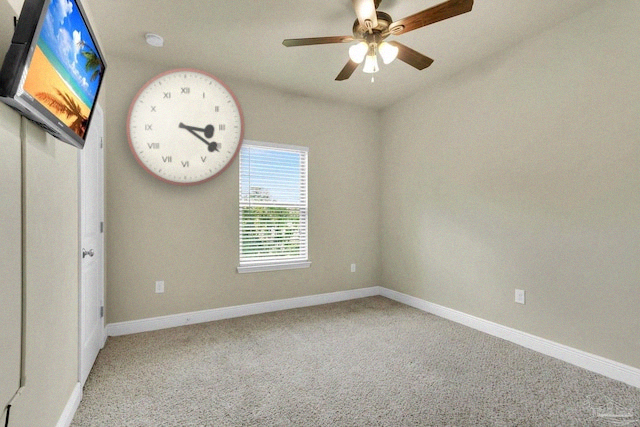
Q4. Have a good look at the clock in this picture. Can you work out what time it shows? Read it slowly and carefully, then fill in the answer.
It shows 3:21
